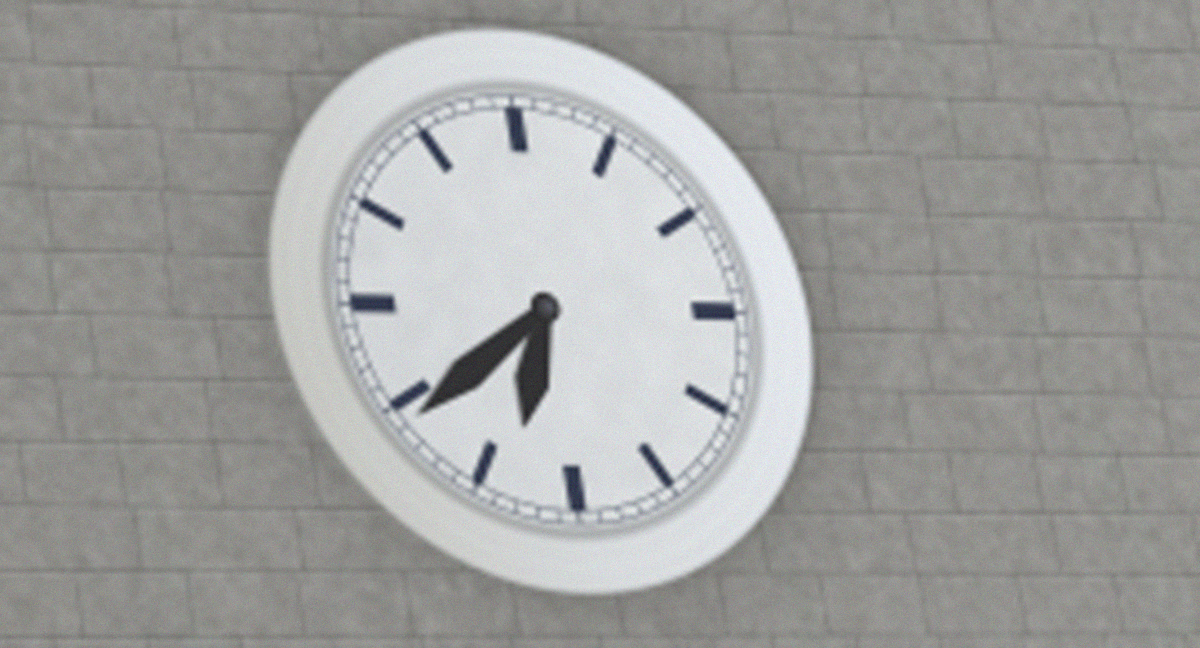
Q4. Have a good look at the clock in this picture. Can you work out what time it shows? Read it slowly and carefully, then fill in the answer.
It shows 6:39
